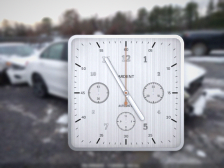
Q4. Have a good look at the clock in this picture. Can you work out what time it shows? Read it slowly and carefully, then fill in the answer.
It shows 4:55
